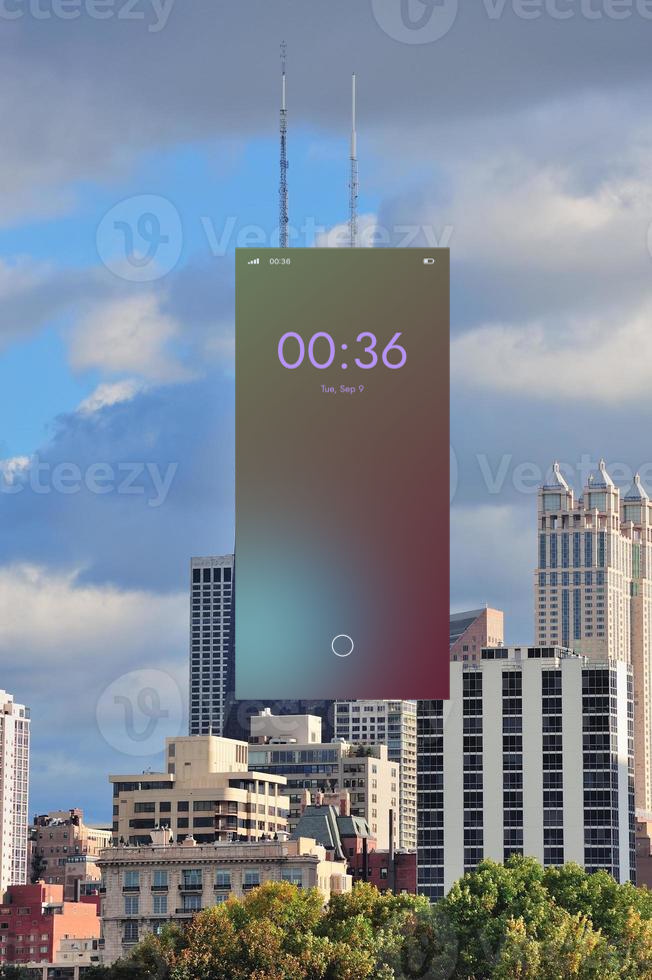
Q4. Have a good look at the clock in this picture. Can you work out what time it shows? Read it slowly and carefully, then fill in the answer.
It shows 0:36
